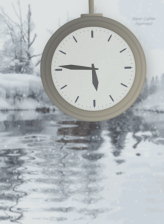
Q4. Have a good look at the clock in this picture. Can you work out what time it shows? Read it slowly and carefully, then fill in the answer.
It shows 5:46
